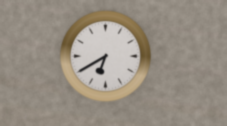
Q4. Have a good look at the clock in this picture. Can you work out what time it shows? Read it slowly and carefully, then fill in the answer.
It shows 6:40
